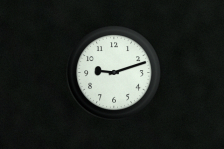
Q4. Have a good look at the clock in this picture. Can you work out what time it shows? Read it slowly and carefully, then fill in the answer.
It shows 9:12
